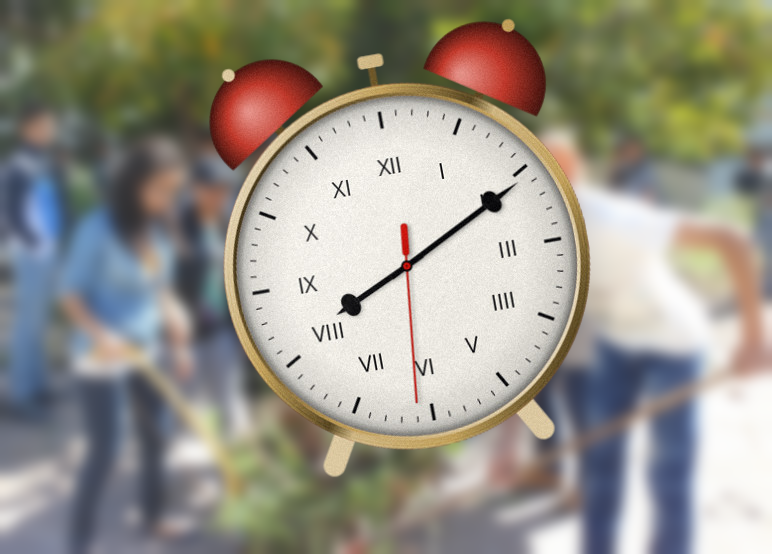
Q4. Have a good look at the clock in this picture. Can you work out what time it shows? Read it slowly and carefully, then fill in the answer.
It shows 8:10:31
